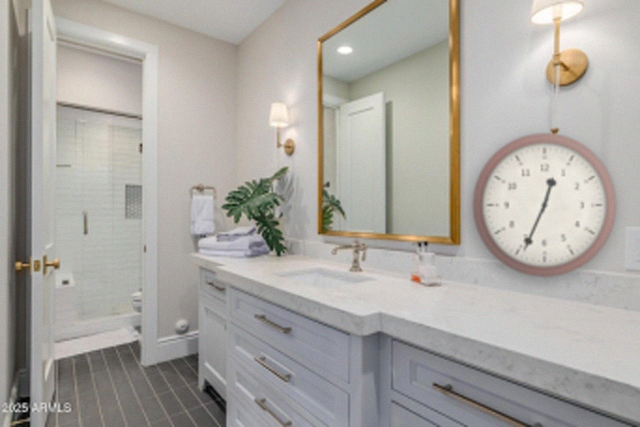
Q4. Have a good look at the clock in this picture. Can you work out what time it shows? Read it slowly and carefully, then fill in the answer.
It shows 12:34
